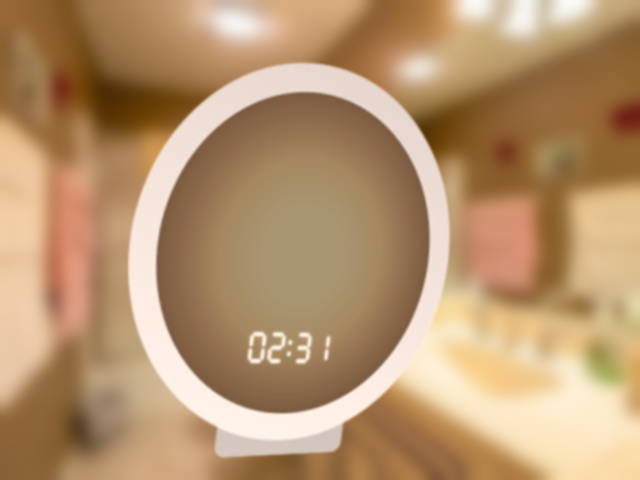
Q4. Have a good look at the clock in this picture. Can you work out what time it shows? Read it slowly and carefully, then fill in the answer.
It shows 2:31
